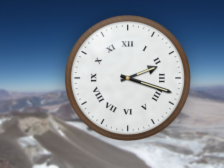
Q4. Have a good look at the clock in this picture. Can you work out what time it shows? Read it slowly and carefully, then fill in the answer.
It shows 2:18
